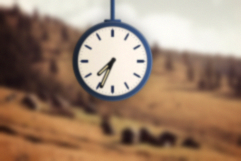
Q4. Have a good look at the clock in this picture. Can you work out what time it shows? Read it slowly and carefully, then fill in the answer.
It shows 7:34
